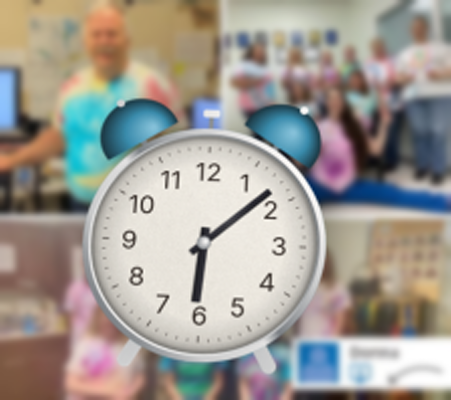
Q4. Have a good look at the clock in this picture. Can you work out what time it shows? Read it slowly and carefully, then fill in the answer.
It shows 6:08
